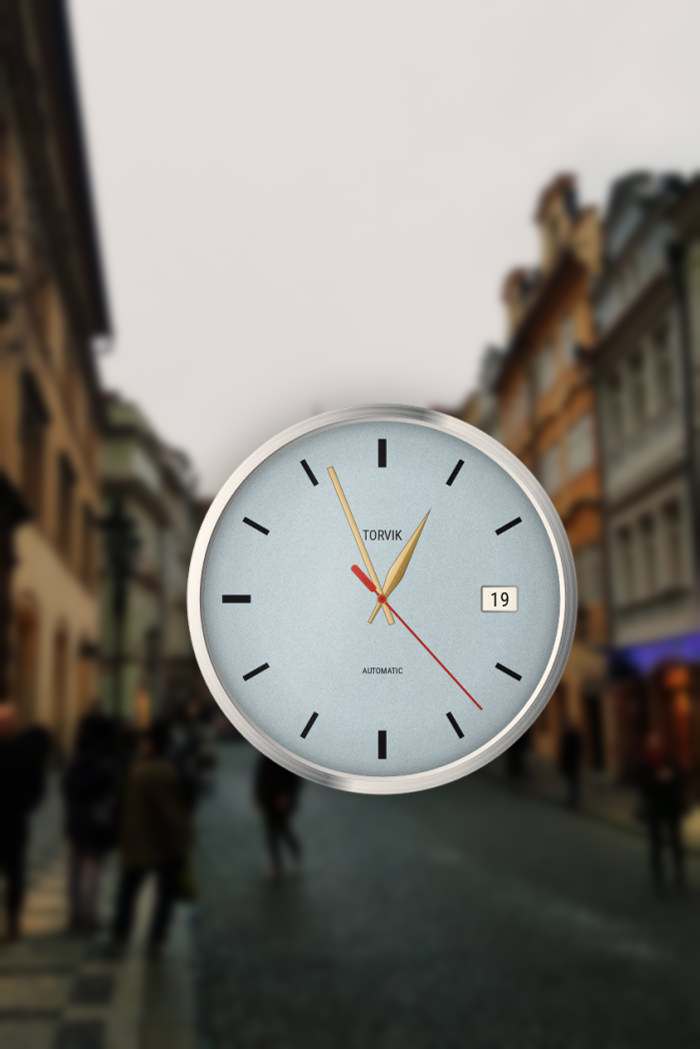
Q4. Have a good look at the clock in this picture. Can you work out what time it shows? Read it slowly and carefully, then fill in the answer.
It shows 12:56:23
